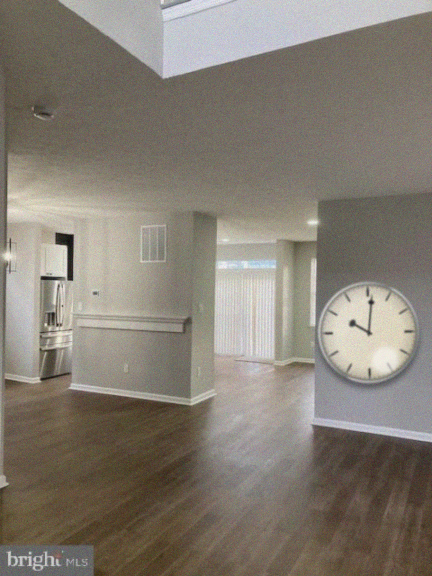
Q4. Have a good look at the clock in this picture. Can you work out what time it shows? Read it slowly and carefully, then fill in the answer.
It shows 10:01
